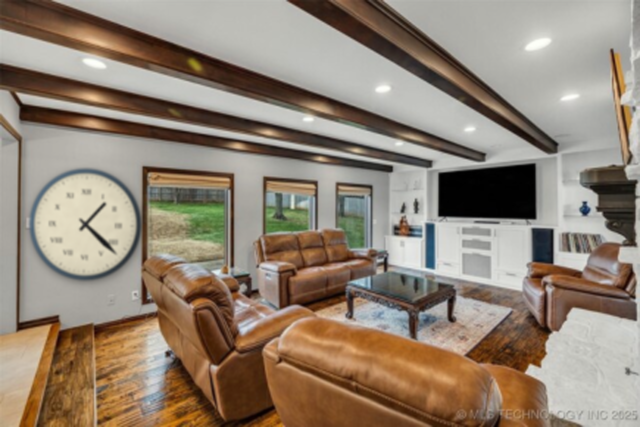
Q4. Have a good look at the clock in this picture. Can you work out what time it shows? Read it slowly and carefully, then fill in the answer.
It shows 1:22
